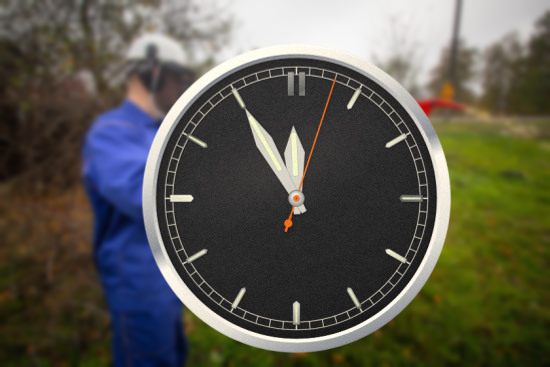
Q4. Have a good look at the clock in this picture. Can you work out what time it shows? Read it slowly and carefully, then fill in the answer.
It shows 11:55:03
